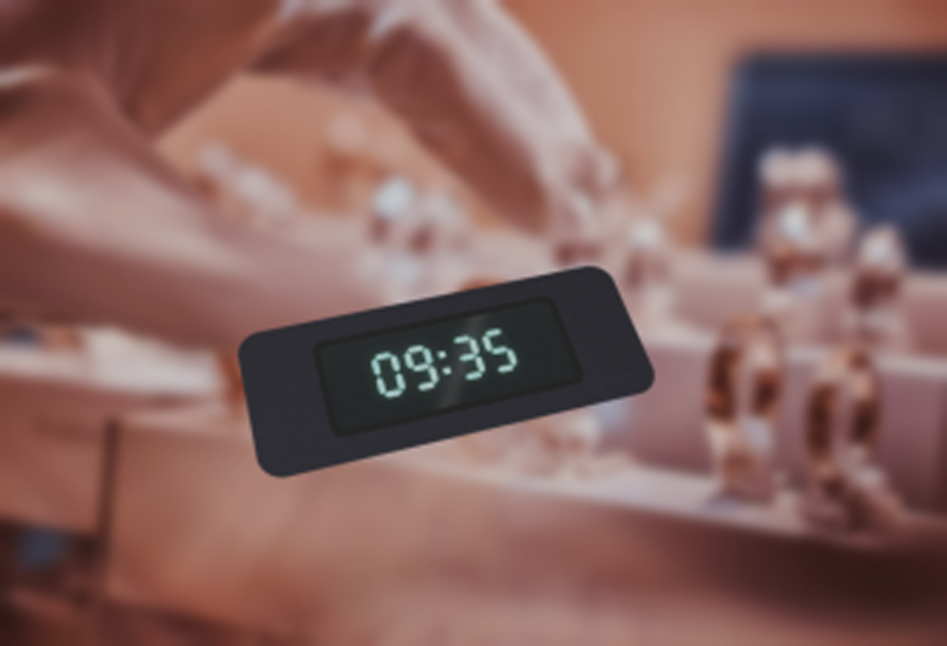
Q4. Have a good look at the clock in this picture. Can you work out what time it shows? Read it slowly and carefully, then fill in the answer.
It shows 9:35
